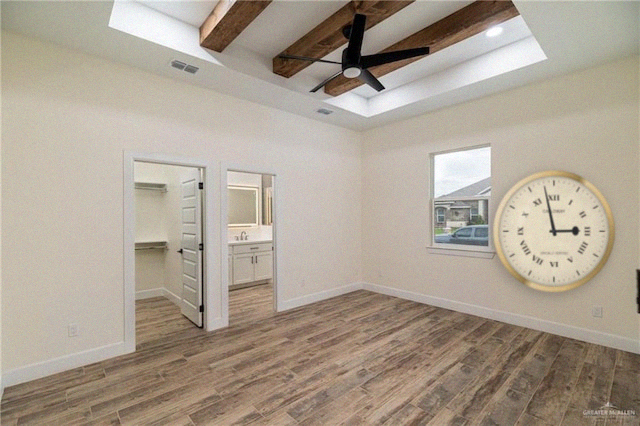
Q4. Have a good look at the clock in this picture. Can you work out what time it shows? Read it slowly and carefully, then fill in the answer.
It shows 2:58
